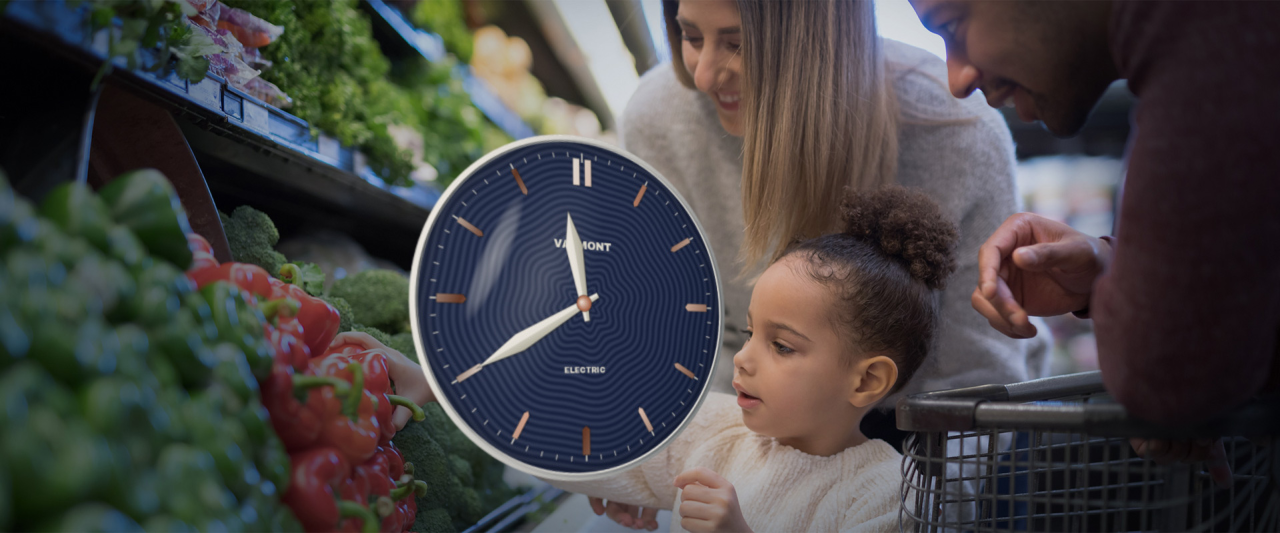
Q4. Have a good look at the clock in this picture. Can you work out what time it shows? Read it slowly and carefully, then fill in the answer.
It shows 11:40
